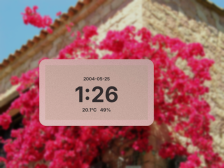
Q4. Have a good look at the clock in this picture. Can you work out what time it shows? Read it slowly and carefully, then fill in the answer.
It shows 1:26
